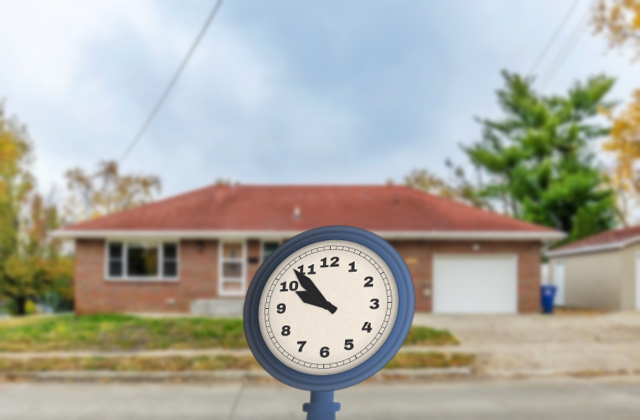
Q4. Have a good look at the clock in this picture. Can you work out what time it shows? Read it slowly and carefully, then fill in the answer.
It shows 9:53
